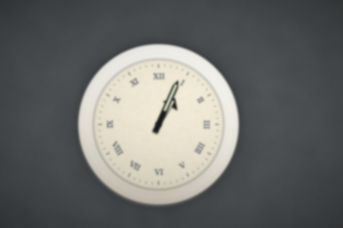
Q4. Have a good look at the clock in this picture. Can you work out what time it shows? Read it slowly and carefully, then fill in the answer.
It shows 1:04
